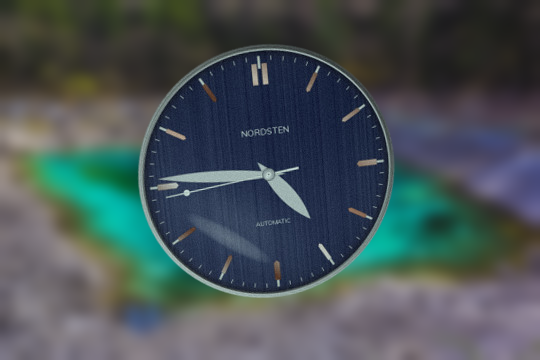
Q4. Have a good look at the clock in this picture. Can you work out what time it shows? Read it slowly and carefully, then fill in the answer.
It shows 4:45:44
